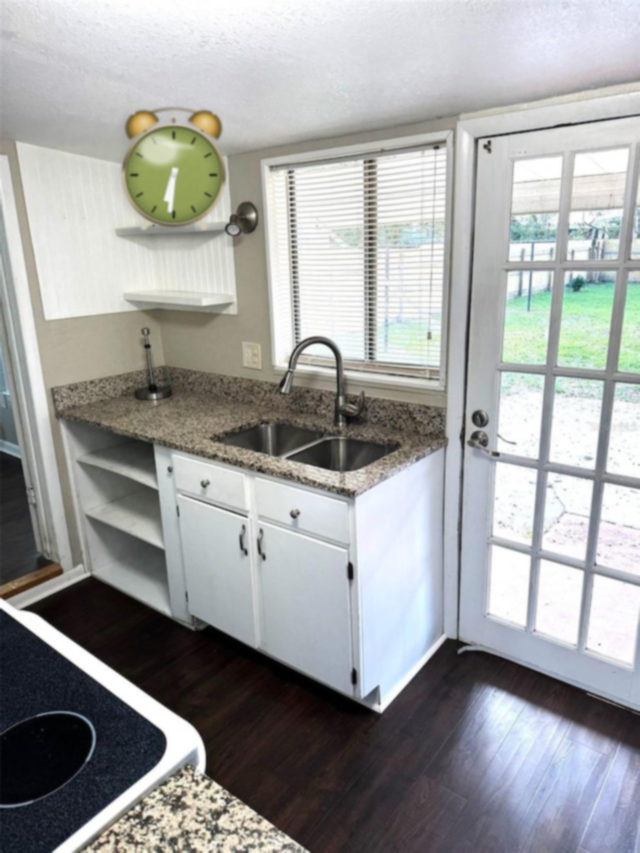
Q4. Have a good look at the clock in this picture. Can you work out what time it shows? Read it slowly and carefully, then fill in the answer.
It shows 6:31
